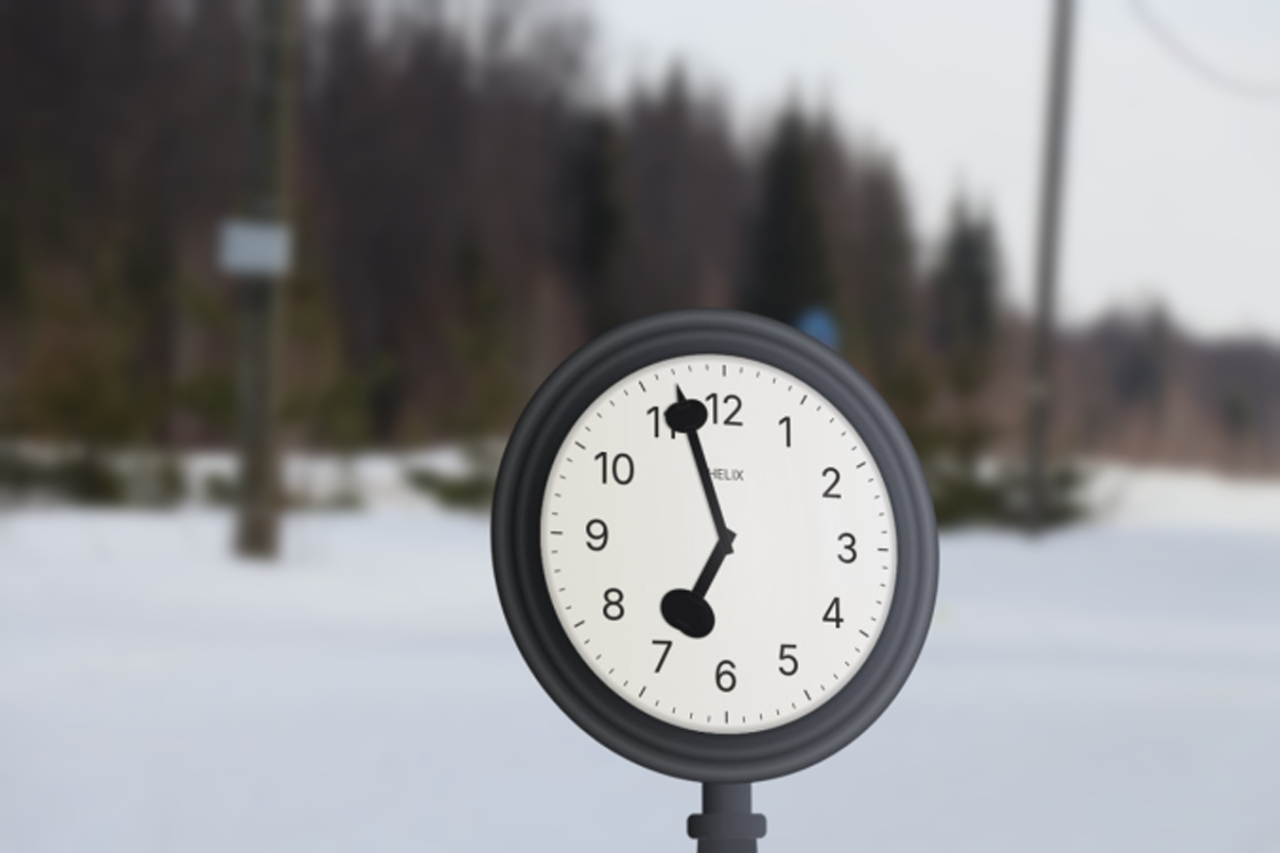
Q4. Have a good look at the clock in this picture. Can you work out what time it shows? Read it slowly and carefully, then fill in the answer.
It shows 6:57
